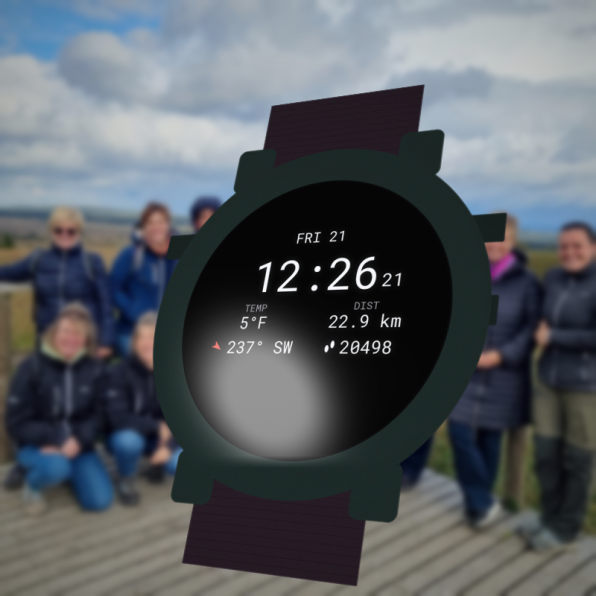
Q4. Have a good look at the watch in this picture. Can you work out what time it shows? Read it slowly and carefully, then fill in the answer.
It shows 12:26:21
